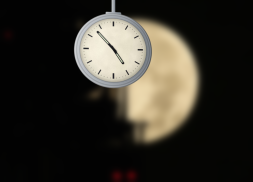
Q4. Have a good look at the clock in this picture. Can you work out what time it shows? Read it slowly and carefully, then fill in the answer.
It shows 4:53
